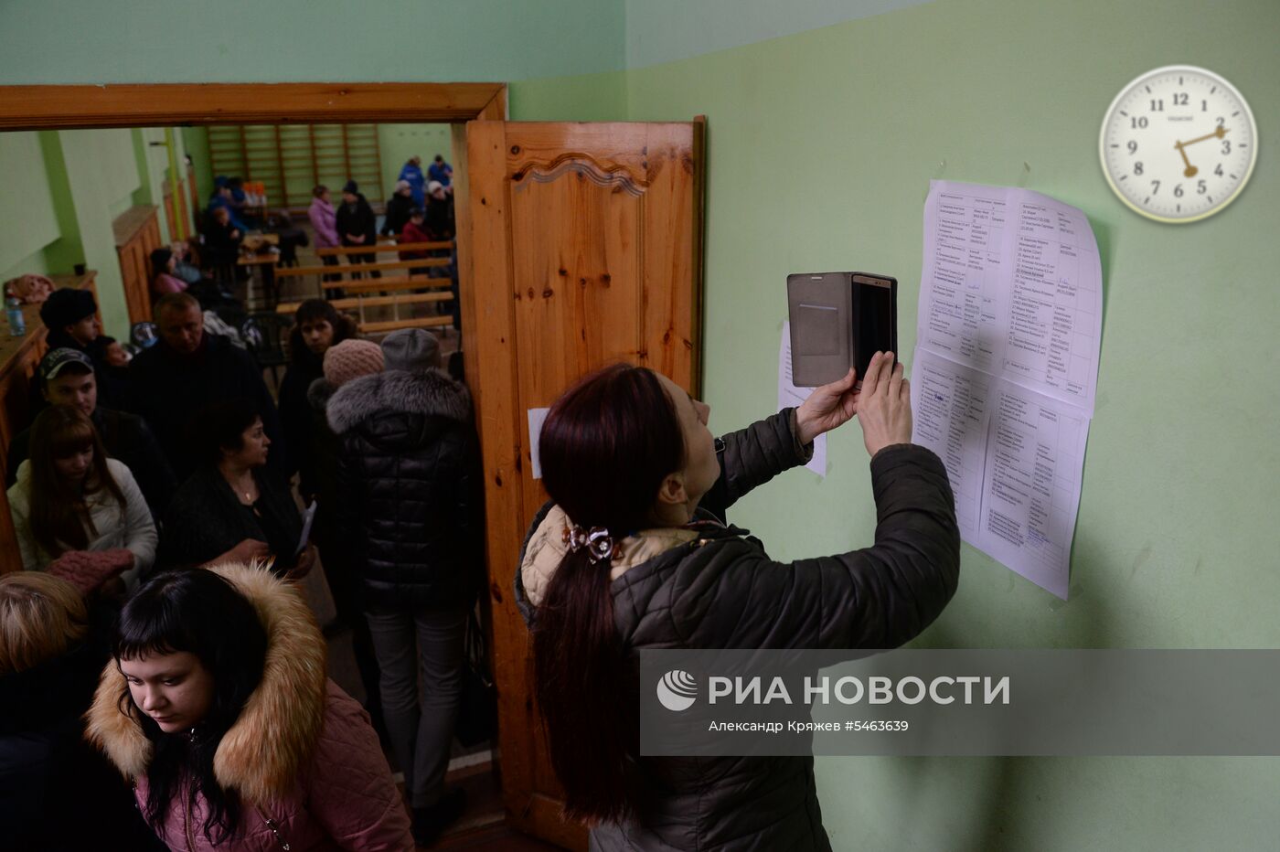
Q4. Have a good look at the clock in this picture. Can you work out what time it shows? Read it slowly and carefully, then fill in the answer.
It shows 5:12
